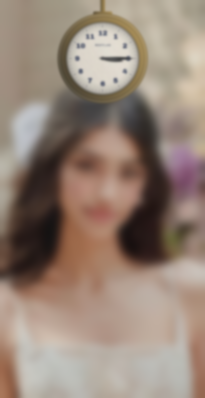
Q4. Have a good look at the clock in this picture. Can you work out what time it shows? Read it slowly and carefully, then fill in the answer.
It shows 3:15
